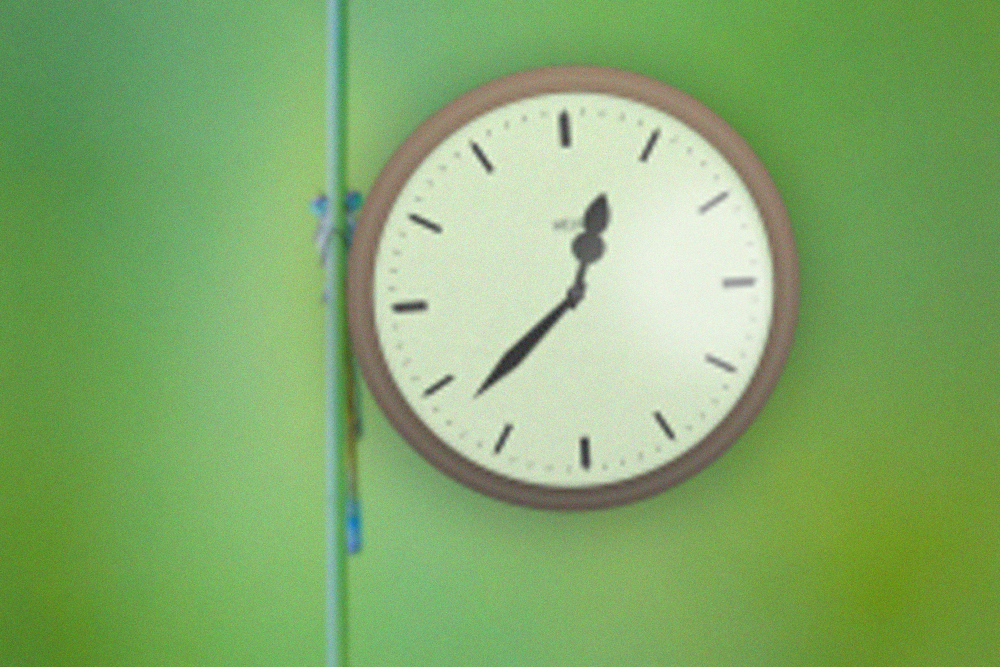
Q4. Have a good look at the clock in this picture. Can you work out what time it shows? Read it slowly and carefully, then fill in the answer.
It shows 12:38
